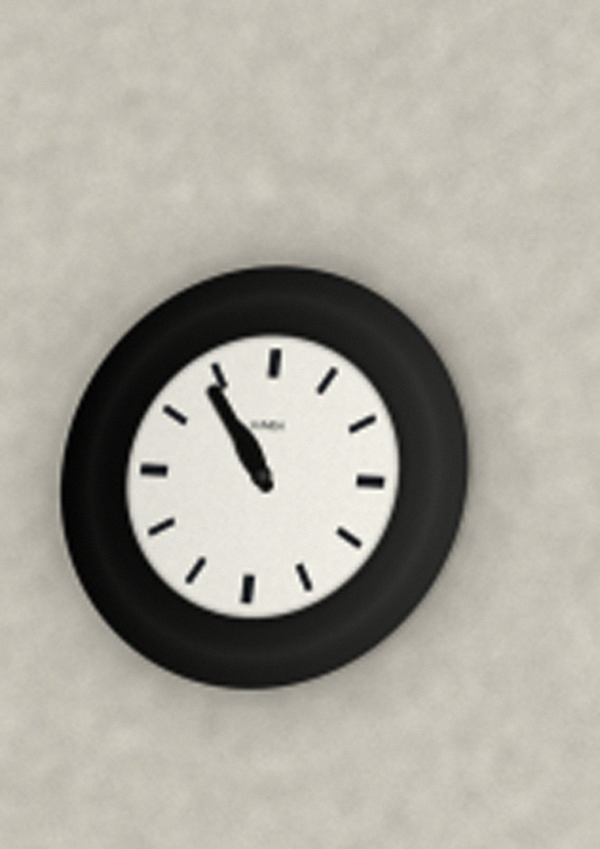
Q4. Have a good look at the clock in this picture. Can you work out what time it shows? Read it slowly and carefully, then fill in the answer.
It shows 10:54
